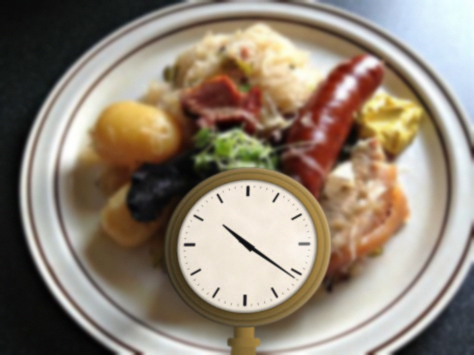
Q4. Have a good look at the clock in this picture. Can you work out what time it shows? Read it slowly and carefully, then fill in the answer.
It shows 10:21
